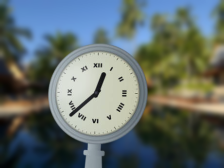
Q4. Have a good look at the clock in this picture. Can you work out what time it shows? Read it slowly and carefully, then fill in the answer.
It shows 12:38
